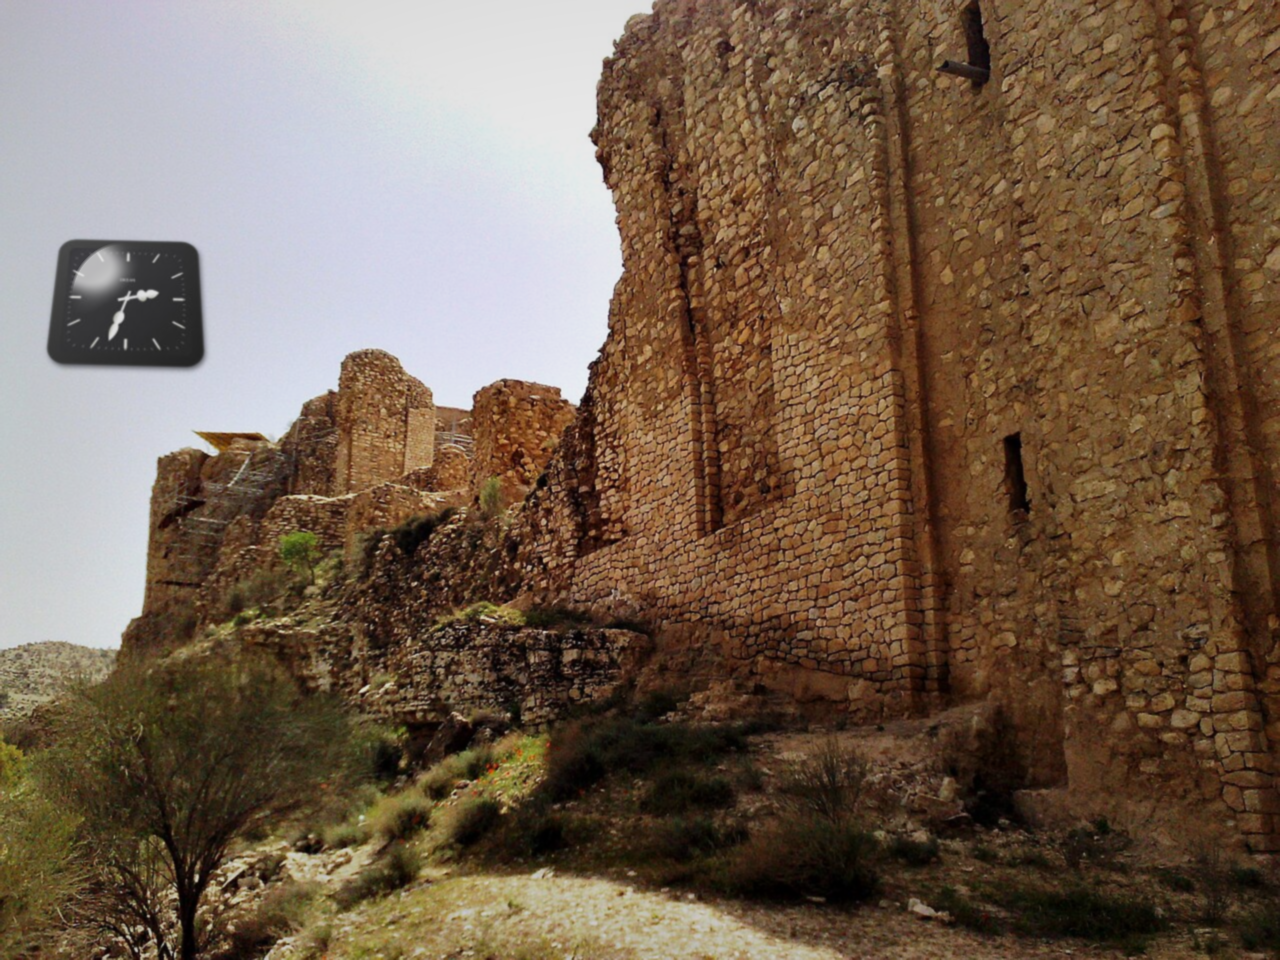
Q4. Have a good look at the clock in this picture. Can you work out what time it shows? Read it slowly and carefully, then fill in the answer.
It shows 2:33
